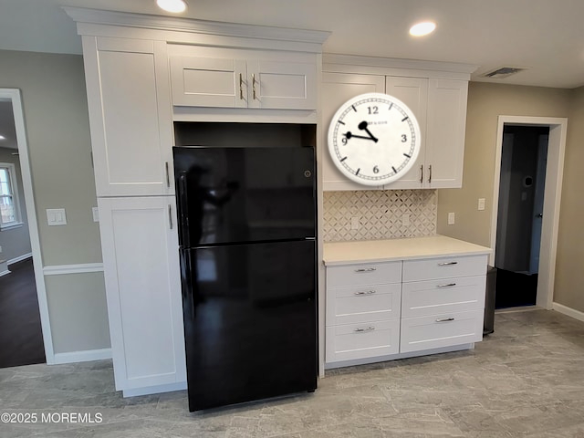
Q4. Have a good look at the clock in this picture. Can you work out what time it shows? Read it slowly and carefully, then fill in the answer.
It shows 10:47
